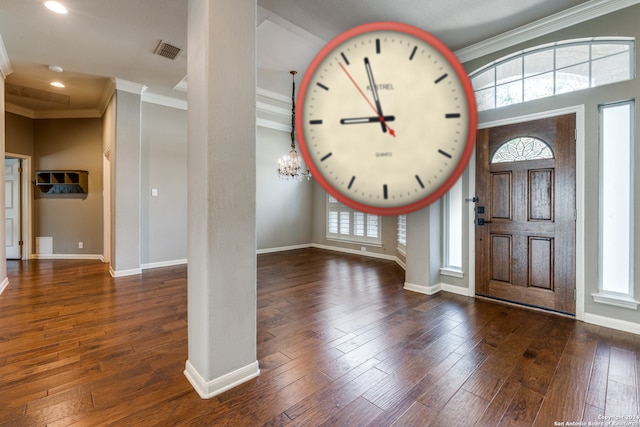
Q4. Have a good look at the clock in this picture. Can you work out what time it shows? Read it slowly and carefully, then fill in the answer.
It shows 8:57:54
